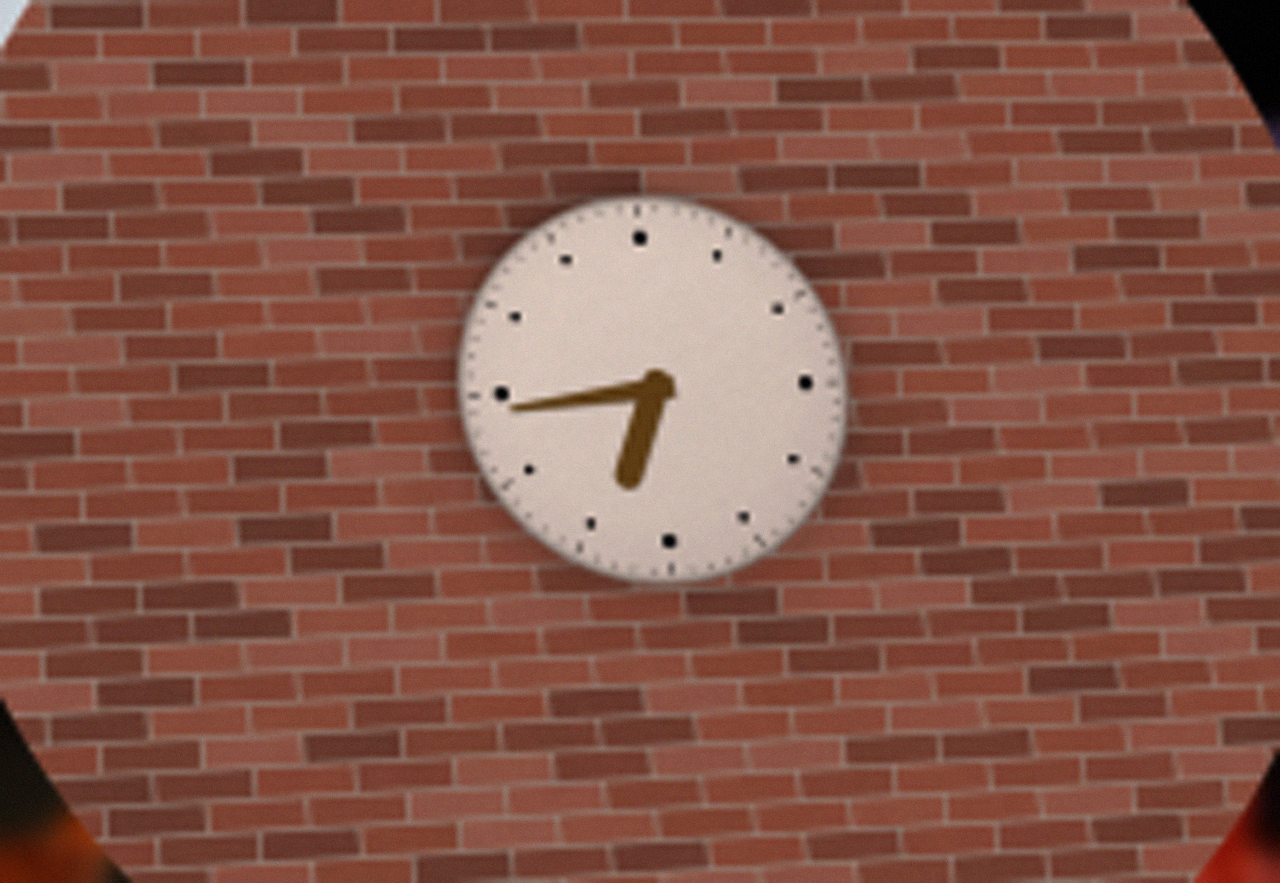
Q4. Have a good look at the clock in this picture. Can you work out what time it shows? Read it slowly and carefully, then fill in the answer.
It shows 6:44
